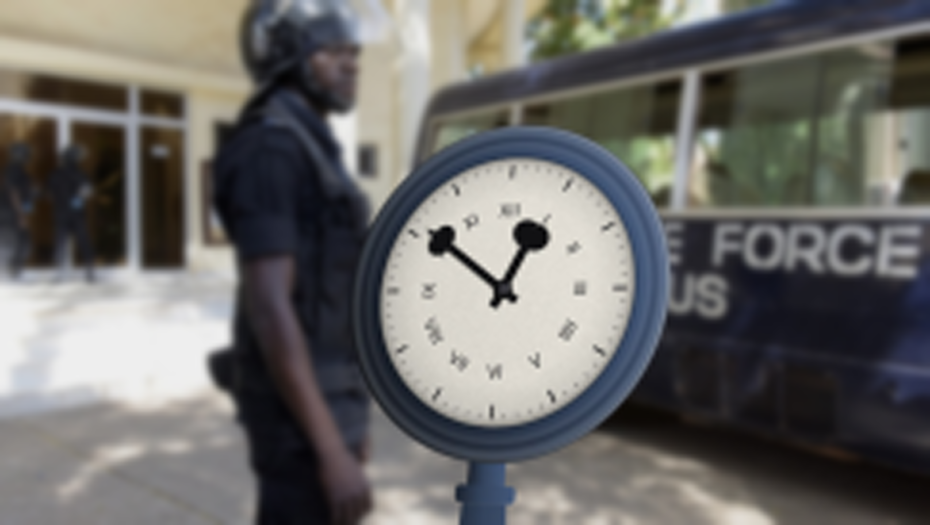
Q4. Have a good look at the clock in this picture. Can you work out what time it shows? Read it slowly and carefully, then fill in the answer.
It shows 12:51
